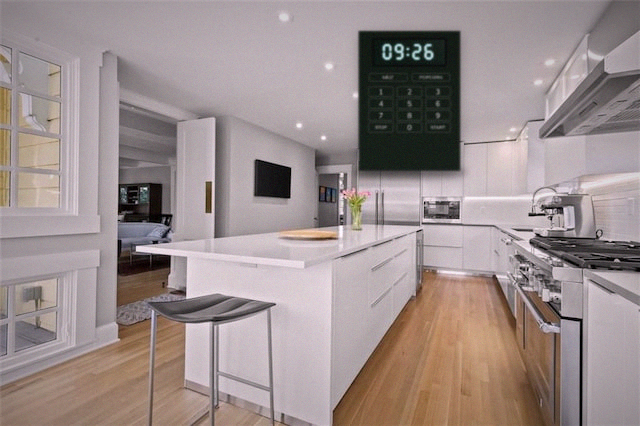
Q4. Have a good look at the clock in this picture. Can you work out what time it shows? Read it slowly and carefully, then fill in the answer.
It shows 9:26
